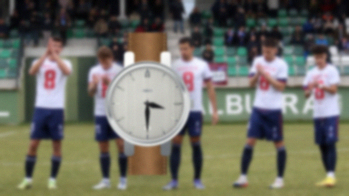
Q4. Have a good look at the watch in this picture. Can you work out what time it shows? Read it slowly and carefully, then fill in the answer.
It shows 3:30
